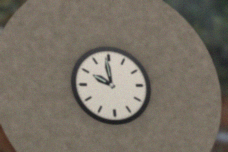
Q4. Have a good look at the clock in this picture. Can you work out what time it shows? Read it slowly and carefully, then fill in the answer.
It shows 9:59
